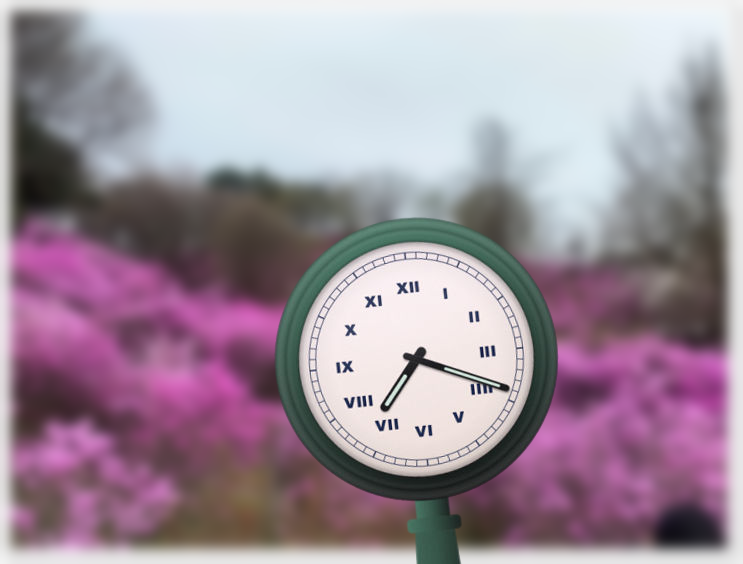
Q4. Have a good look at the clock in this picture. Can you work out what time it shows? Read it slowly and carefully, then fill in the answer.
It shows 7:19
